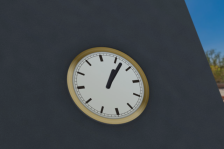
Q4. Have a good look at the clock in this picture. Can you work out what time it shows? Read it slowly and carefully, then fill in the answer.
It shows 1:07
